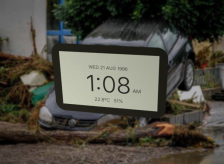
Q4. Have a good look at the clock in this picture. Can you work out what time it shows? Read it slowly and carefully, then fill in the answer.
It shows 1:08
